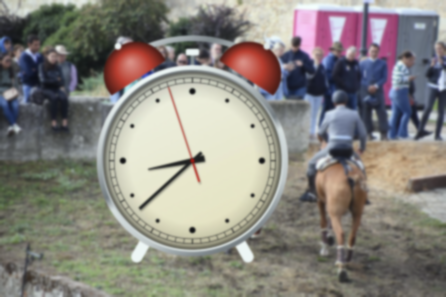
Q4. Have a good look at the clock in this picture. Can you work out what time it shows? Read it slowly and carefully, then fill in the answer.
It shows 8:37:57
